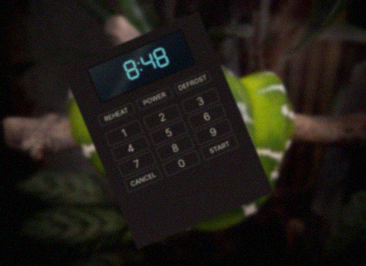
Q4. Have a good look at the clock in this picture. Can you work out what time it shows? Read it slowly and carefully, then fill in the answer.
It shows 8:48
